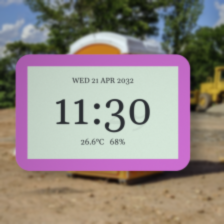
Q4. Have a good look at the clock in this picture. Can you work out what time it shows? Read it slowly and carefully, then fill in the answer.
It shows 11:30
